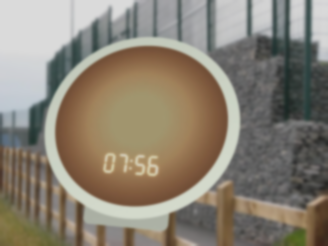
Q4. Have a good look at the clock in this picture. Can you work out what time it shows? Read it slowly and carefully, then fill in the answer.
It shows 7:56
